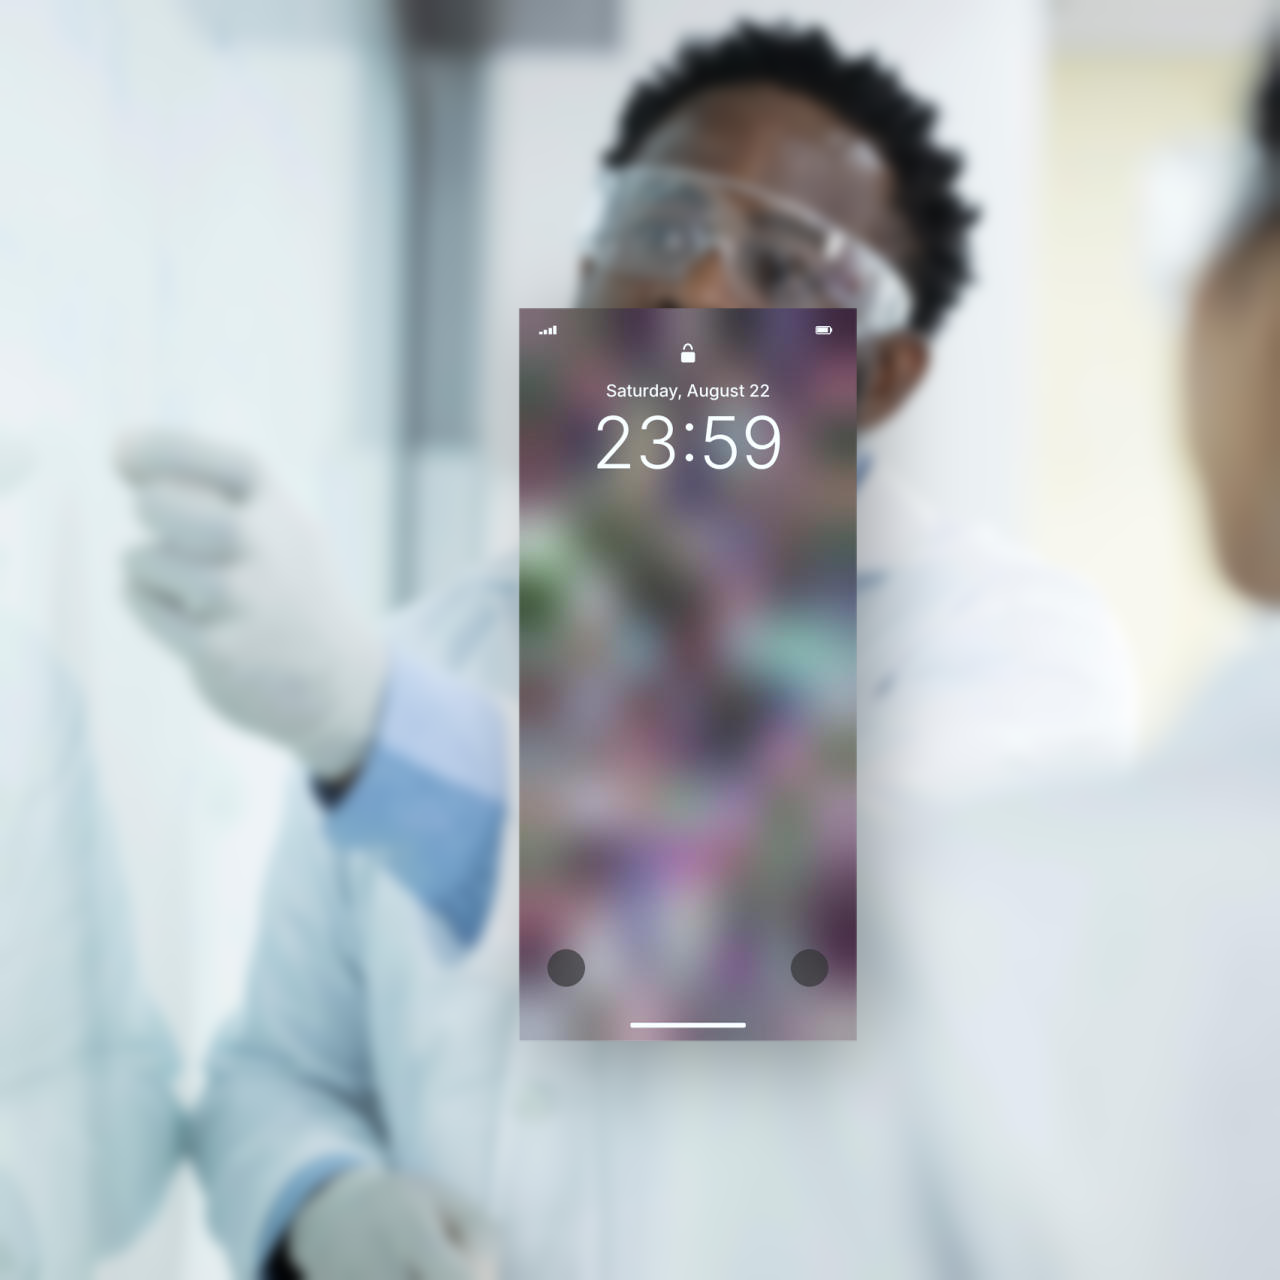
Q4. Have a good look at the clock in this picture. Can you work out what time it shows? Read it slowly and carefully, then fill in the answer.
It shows 23:59
